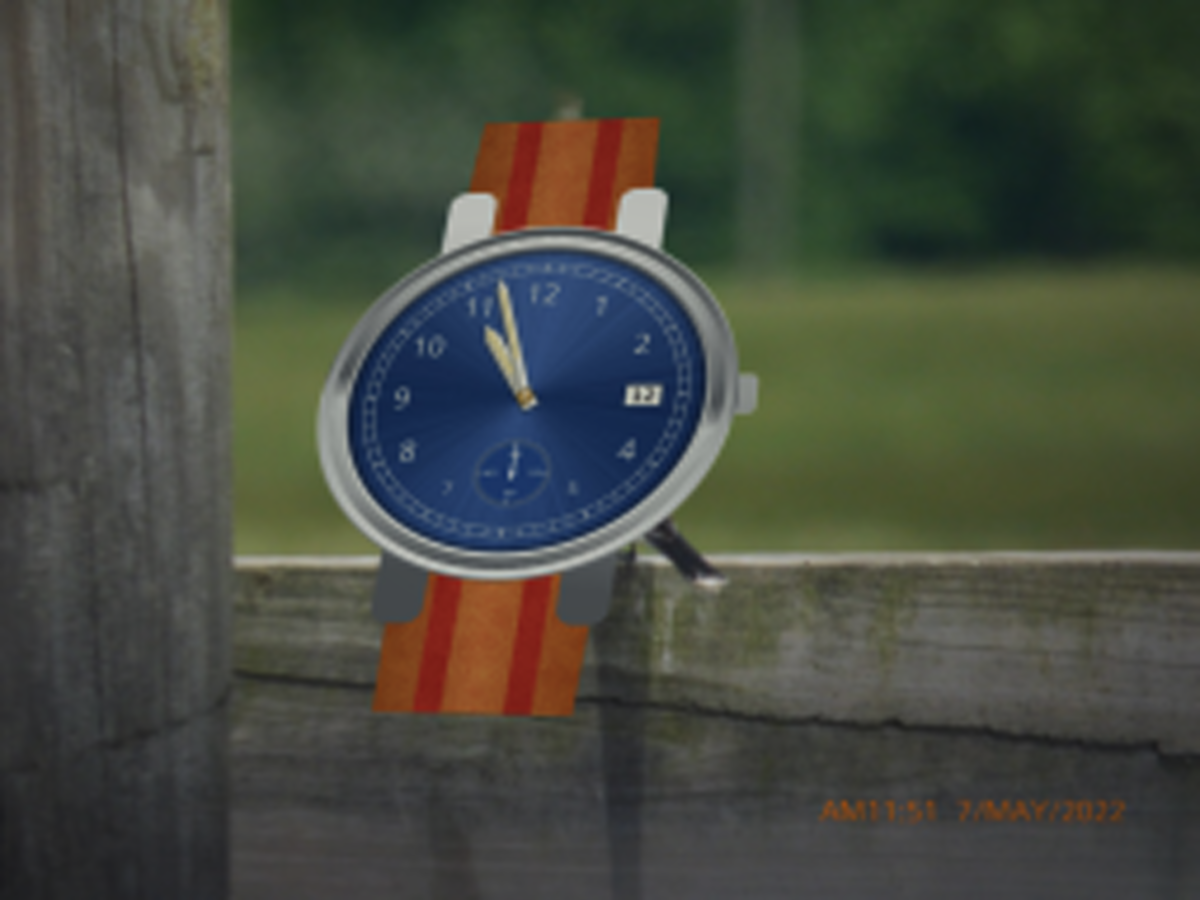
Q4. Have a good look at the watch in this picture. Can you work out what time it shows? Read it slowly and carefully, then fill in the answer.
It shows 10:57
